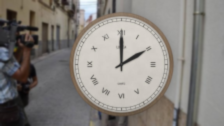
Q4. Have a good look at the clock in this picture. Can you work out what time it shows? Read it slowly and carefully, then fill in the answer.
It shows 2:00
